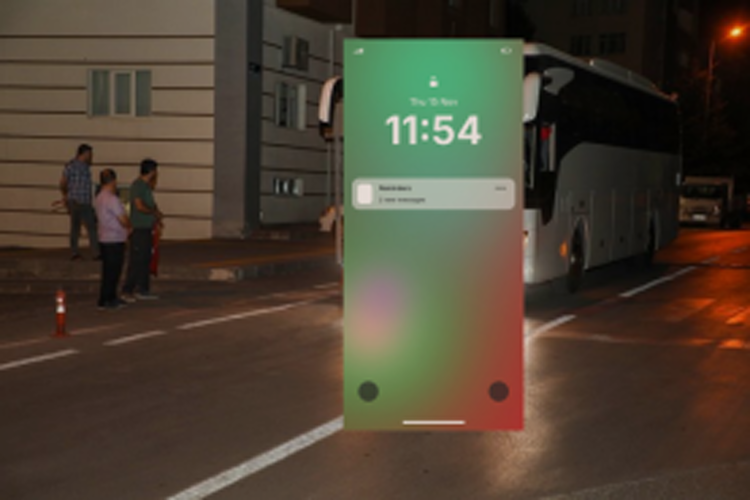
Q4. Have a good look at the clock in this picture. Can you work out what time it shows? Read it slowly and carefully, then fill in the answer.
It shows 11:54
